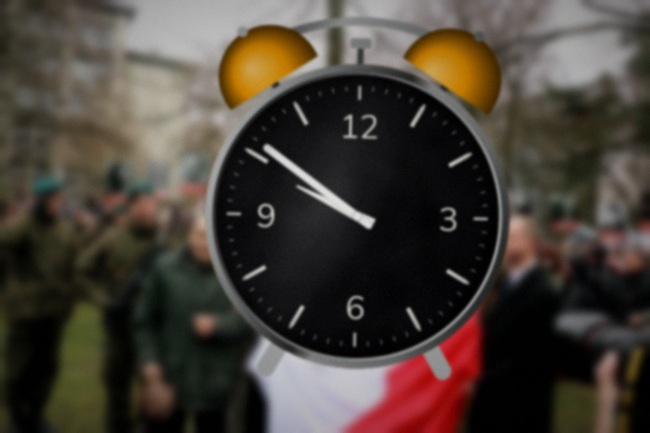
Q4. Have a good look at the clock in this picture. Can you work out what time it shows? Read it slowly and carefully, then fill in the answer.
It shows 9:51
